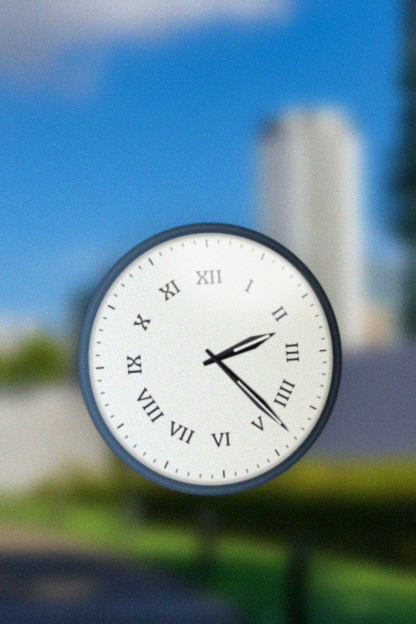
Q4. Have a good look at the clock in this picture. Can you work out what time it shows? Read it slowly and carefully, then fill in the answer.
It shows 2:23
